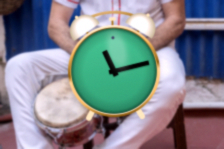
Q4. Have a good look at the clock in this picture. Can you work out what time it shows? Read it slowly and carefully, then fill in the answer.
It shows 11:13
